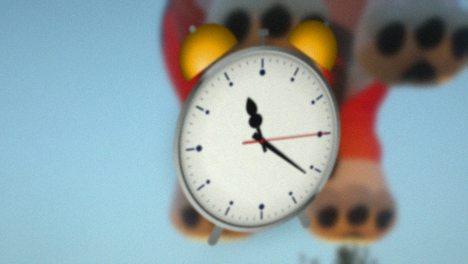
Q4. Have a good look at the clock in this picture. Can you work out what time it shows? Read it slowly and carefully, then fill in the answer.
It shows 11:21:15
